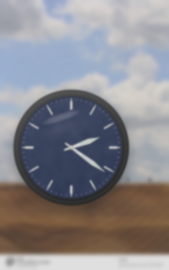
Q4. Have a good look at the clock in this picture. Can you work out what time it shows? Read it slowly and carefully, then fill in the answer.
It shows 2:21
